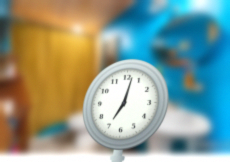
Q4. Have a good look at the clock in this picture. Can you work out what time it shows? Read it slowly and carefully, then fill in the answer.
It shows 7:02
